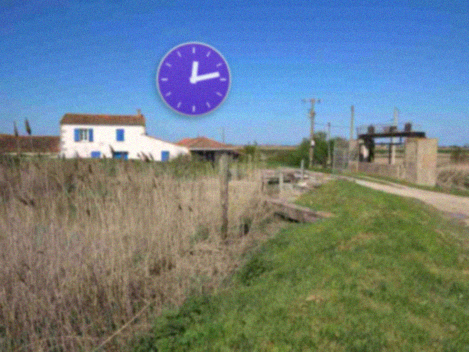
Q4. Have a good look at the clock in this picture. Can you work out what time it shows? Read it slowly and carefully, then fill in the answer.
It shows 12:13
